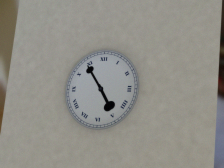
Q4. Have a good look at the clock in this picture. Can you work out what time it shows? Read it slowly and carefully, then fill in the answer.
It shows 4:54
